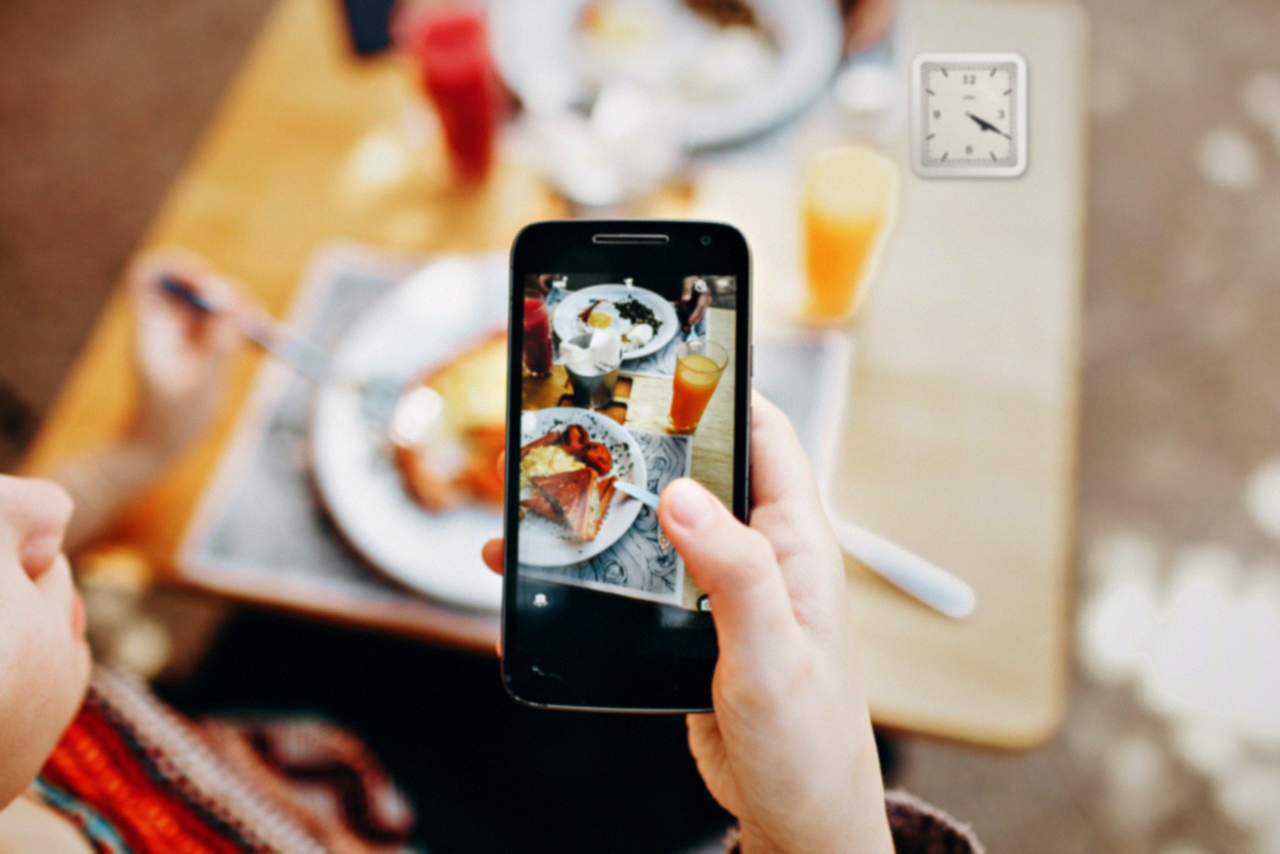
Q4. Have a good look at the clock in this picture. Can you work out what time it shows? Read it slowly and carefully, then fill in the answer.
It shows 4:20
